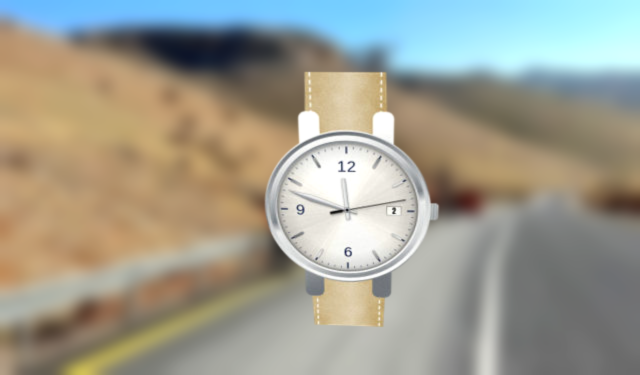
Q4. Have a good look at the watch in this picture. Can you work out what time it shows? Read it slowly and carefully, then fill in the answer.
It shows 11:48:13
